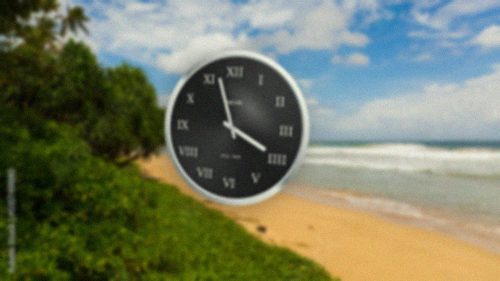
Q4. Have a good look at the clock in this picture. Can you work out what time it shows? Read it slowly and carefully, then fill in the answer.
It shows 3:57
